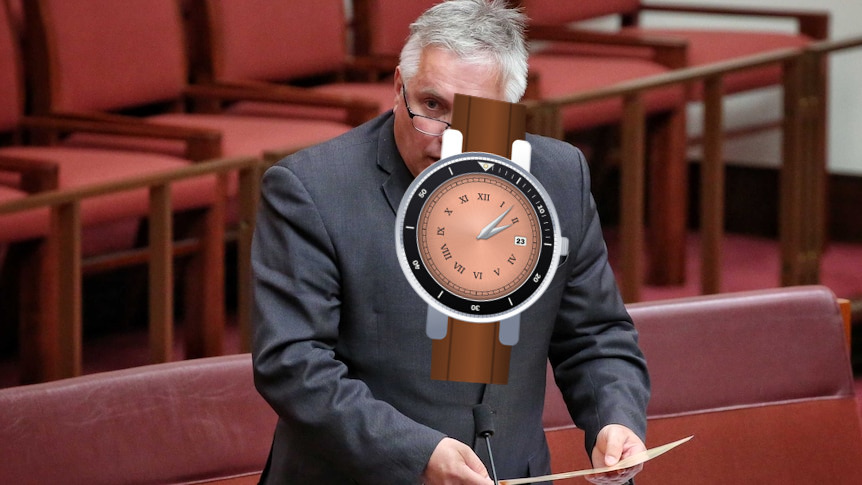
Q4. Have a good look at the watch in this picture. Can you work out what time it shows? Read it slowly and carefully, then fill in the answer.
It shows 2:07
